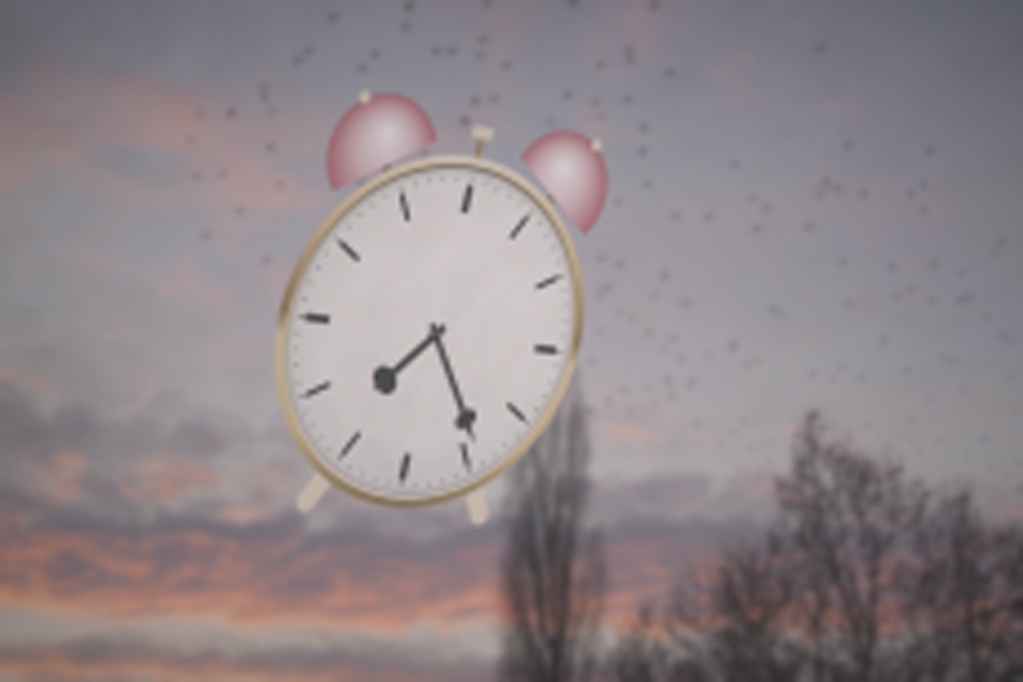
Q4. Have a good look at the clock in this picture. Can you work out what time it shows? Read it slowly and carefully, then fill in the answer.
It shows 7:24
